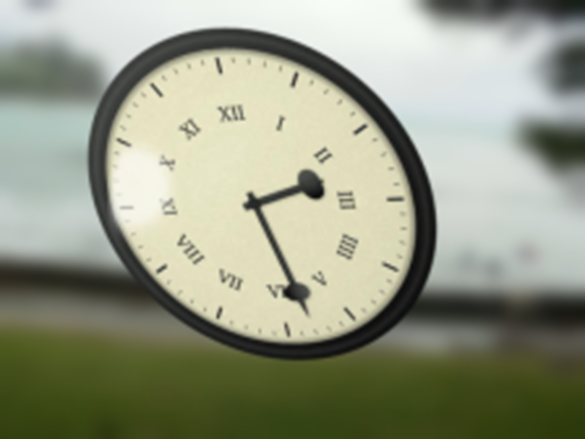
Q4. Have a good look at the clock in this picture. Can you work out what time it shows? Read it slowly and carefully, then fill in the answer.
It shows 2:28
